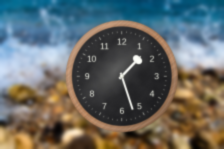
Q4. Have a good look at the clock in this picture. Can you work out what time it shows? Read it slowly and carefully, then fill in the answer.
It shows 1:27
